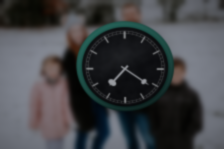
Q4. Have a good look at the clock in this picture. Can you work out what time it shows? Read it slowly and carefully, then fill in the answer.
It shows 7:21
